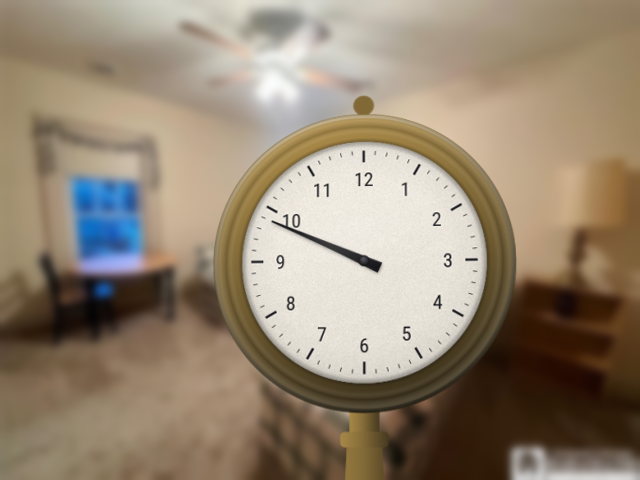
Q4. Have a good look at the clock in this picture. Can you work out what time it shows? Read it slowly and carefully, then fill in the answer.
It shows 9:49
